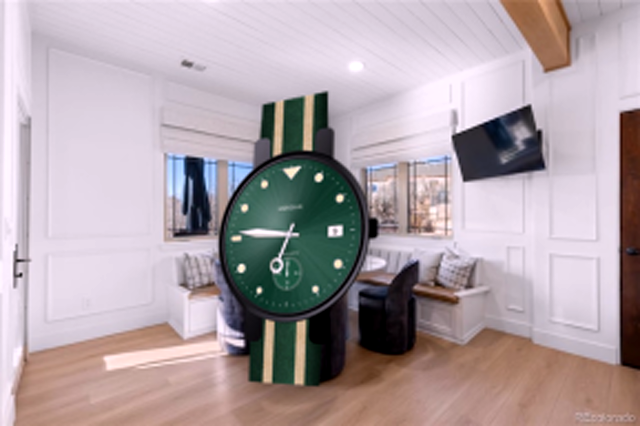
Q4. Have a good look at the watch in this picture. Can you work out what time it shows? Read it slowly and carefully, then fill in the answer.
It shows 6:46
